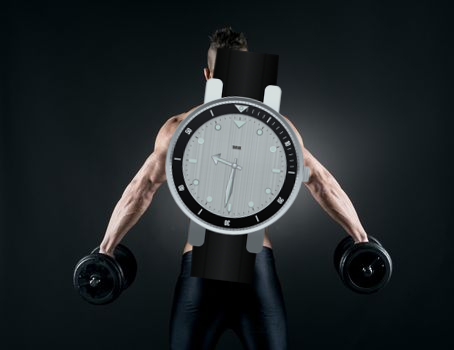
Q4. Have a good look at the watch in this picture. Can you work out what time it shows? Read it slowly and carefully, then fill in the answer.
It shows 9:31
